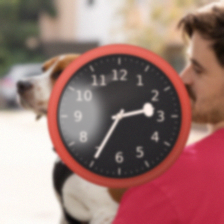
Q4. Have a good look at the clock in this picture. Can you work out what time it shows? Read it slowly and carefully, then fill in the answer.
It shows 2:35
